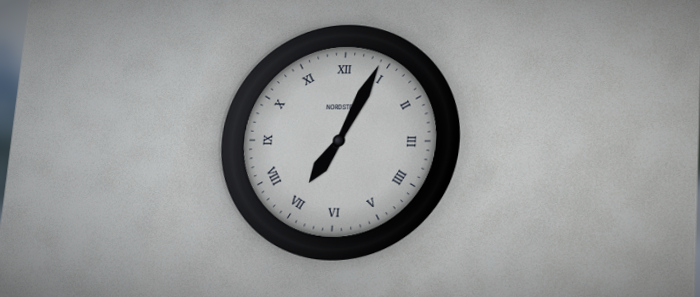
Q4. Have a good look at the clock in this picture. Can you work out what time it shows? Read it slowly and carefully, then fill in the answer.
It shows 7:04
